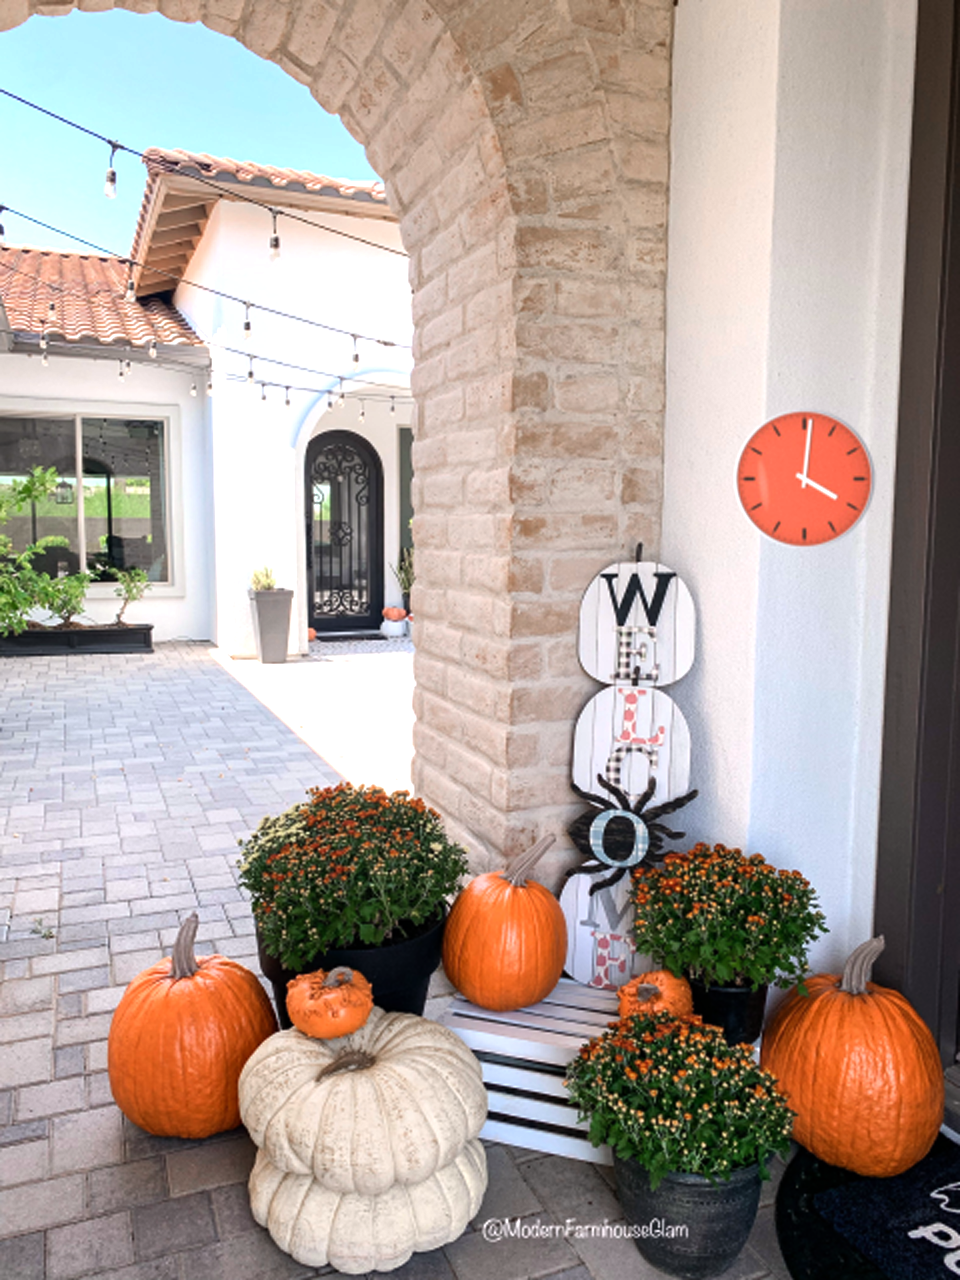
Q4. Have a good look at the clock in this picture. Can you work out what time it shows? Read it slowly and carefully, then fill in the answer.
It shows 4:01
